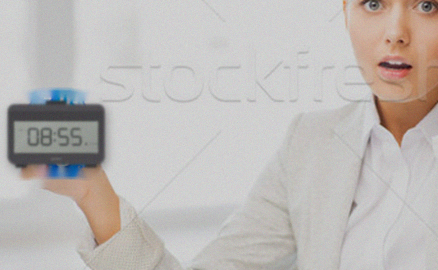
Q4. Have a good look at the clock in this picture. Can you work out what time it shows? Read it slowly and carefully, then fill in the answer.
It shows 8:55
